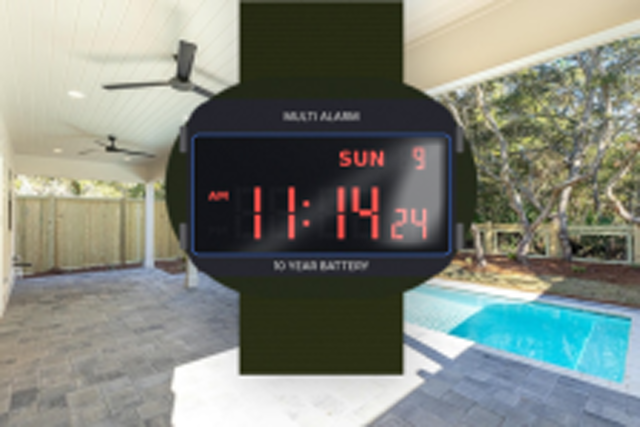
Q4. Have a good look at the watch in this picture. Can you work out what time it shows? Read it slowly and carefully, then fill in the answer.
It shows 11:14:24
